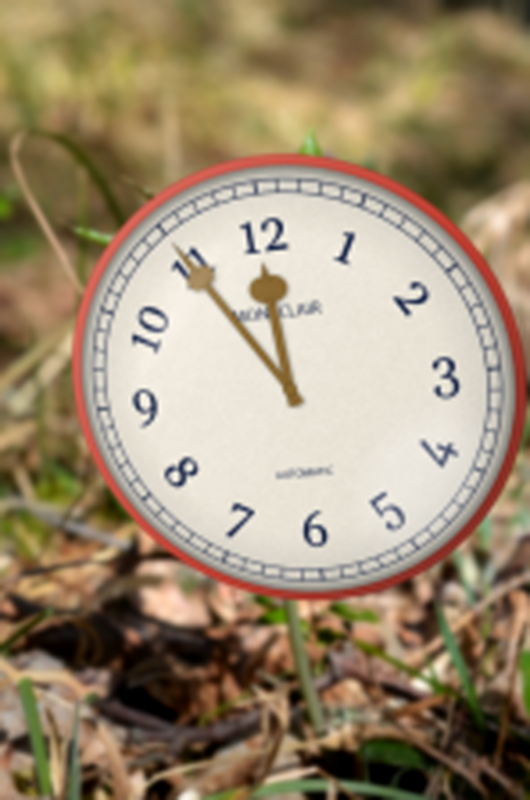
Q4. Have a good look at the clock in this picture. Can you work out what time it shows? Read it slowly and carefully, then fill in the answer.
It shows 11:55
